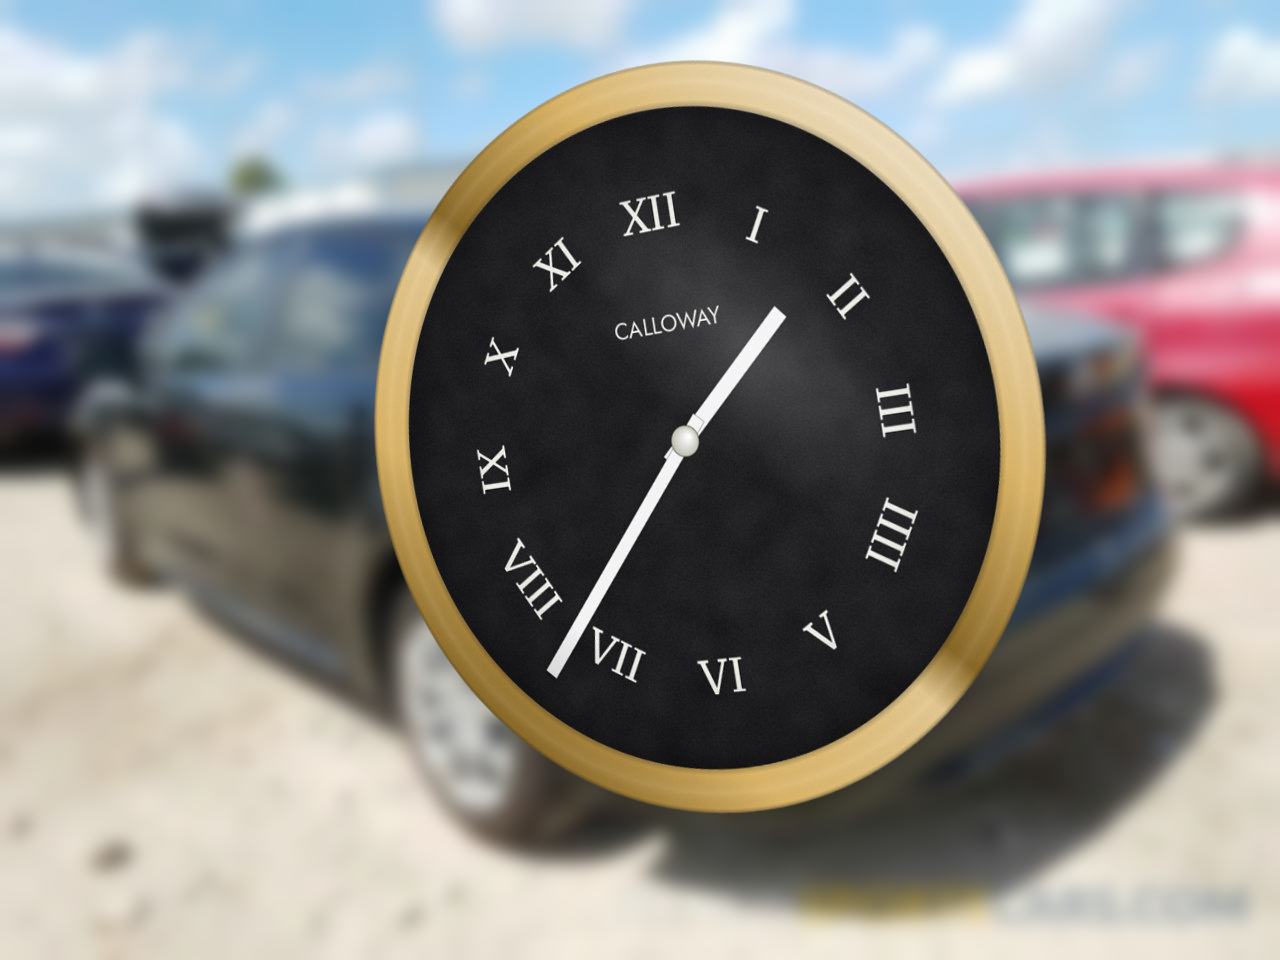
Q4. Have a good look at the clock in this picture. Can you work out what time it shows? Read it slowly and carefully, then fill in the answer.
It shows 1:37
